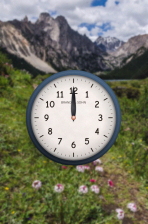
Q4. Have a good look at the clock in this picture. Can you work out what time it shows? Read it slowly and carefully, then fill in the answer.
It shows 12:00
